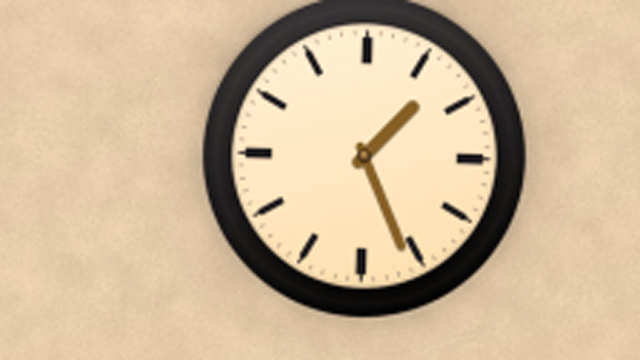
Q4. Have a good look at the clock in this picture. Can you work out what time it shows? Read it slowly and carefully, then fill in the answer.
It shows 1:26
